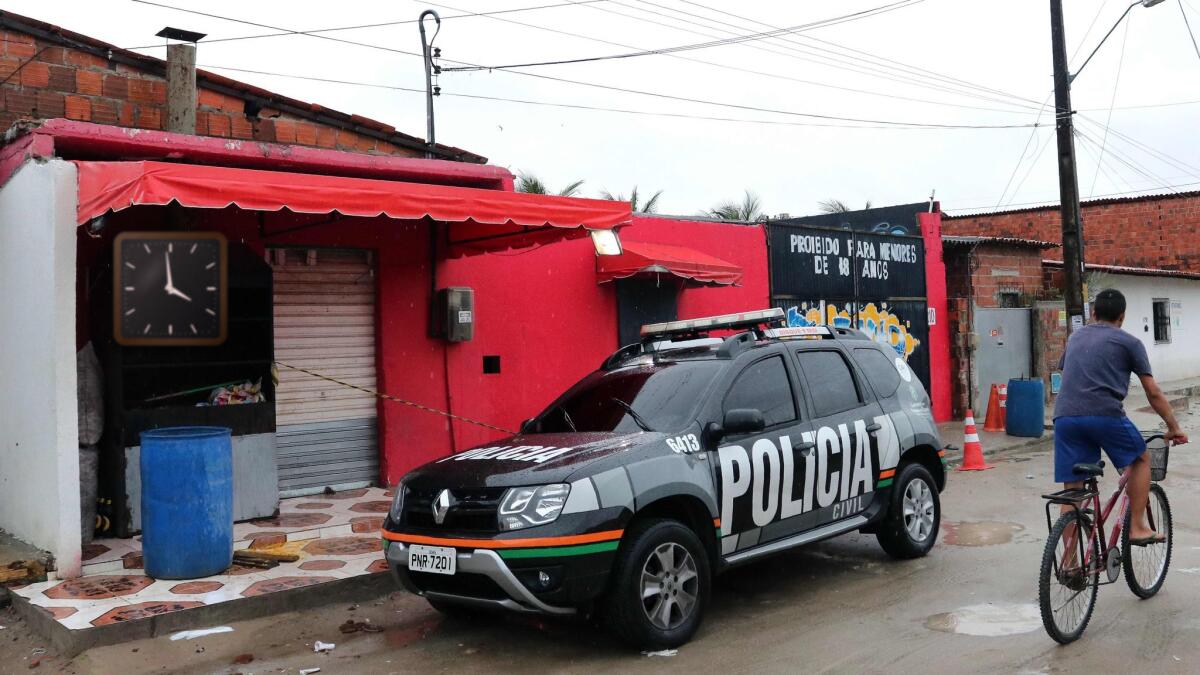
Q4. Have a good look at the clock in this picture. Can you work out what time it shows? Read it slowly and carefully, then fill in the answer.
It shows 3:59
